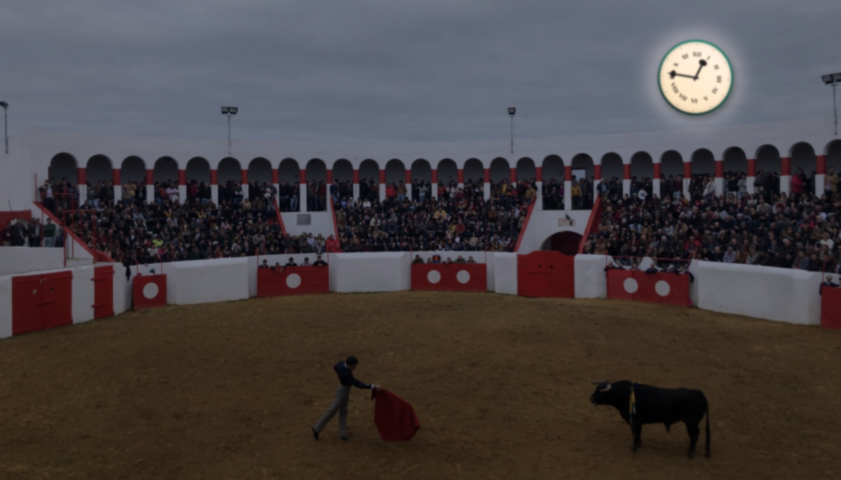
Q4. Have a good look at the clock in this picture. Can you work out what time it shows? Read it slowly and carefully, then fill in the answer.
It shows 12:46
